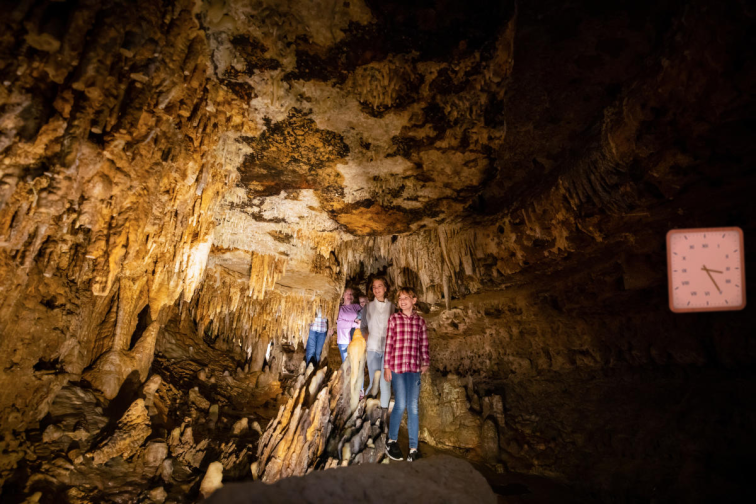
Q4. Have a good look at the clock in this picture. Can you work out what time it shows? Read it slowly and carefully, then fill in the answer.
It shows 3:25
